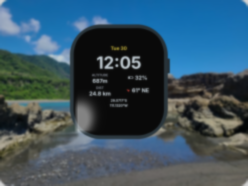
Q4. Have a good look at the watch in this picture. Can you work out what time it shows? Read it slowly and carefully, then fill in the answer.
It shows 12:05
